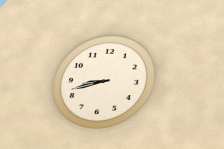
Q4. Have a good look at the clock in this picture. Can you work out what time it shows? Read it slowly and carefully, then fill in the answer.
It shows 8:42
